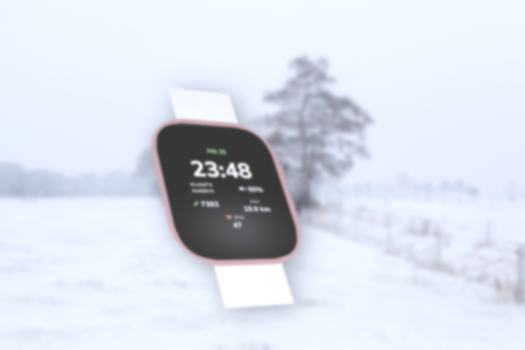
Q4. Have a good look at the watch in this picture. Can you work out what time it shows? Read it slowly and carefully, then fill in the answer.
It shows 23:48
